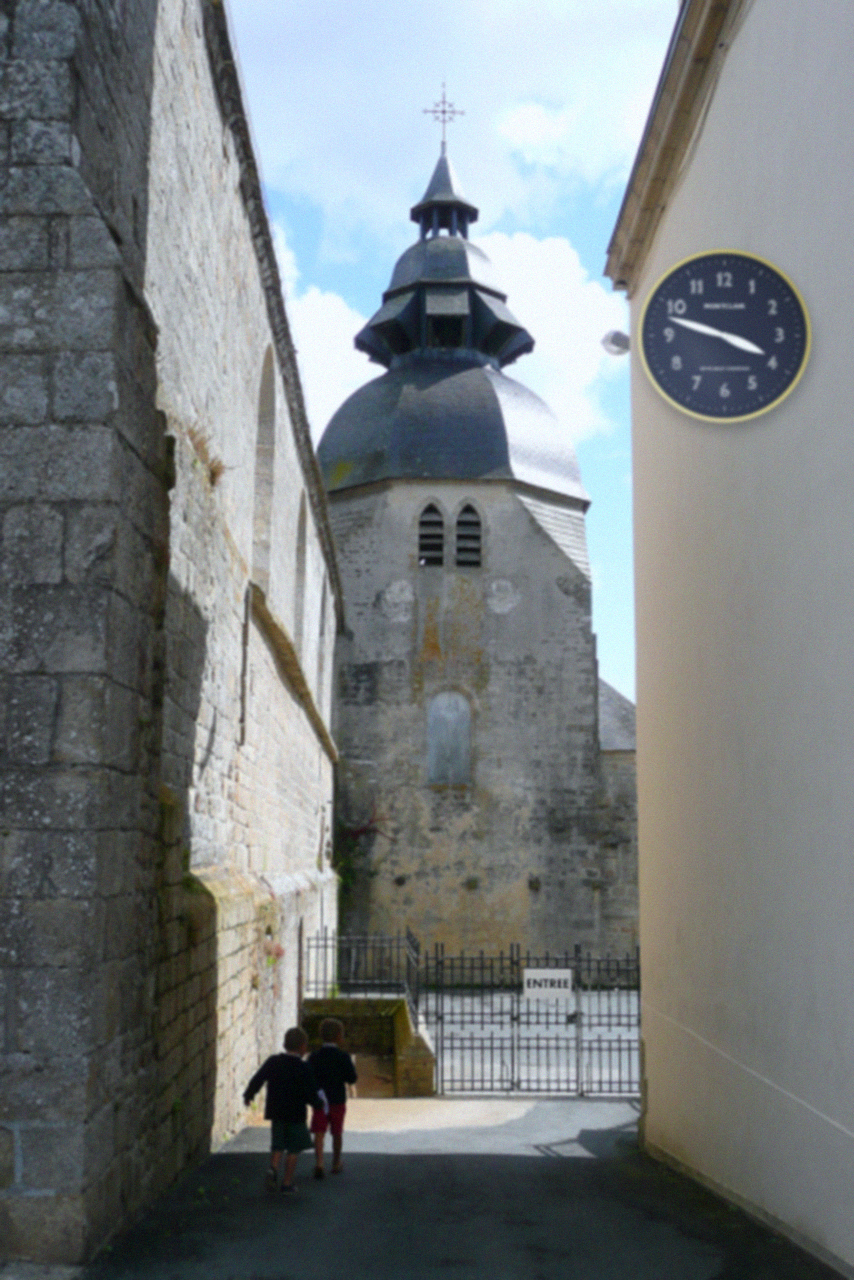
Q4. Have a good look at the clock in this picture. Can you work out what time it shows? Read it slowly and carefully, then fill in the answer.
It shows 3:48
